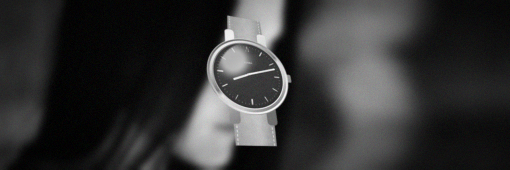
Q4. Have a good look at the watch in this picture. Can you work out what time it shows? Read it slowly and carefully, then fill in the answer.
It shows 8:12
